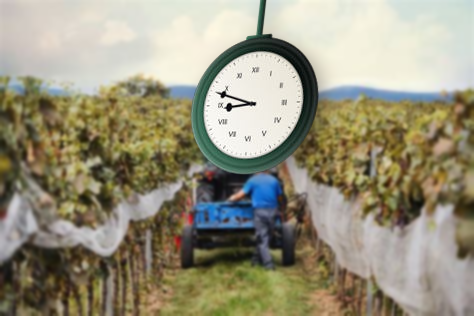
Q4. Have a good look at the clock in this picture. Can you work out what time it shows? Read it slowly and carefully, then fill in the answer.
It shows 8:48
